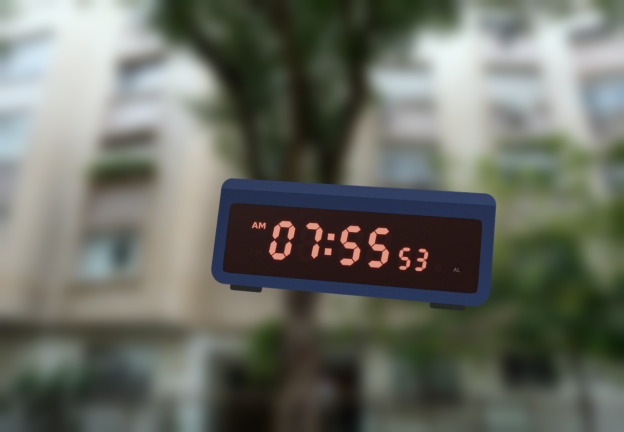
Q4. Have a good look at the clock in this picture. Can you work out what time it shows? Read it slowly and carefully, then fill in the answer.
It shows 7:55:53
